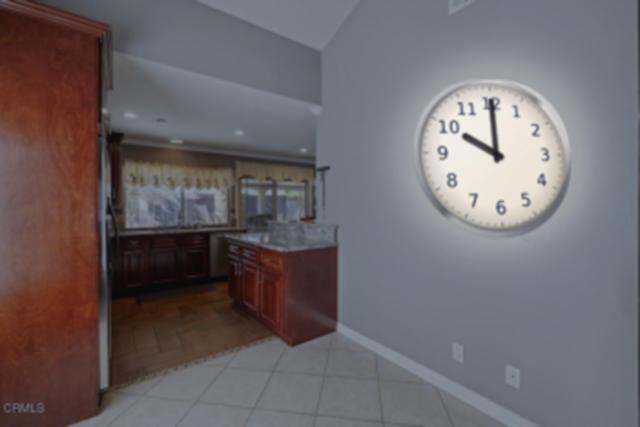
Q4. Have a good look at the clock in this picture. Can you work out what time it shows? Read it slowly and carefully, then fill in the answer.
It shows 10:00
